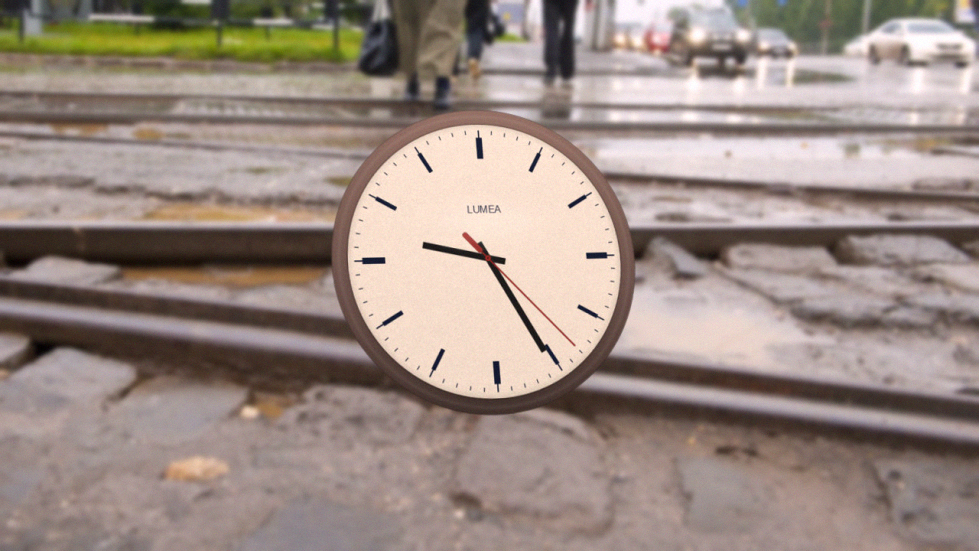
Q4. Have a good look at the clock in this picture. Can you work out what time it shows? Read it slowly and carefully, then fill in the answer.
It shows 9:25:23
